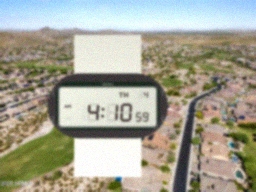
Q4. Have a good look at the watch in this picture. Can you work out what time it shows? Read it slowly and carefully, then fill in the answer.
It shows 4:10
